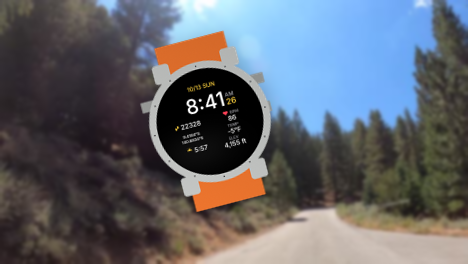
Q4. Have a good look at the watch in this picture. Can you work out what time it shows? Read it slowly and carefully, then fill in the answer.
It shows 8:41:26
